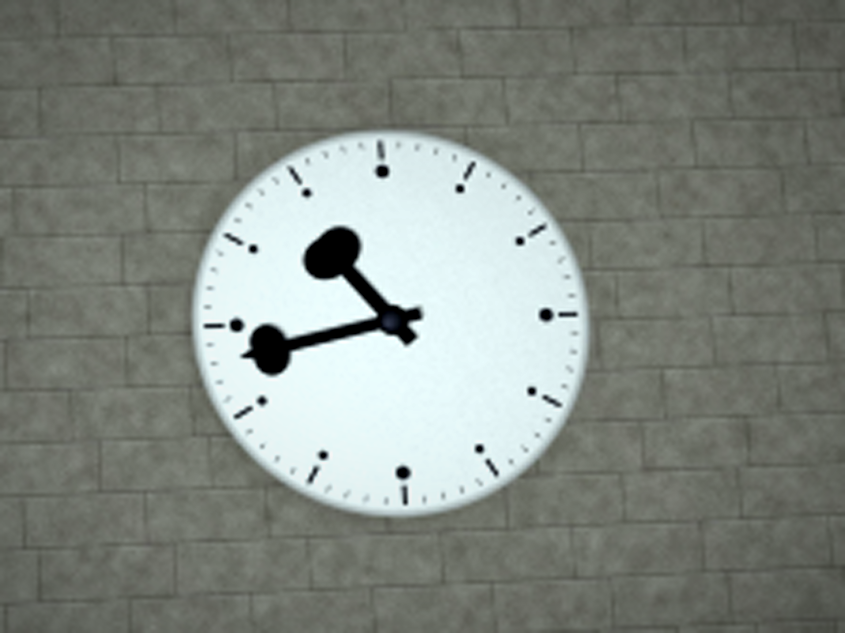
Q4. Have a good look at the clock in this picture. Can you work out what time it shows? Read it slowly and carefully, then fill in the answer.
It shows 10:43
